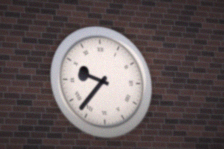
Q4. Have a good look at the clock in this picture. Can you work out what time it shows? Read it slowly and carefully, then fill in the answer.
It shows 9:37
